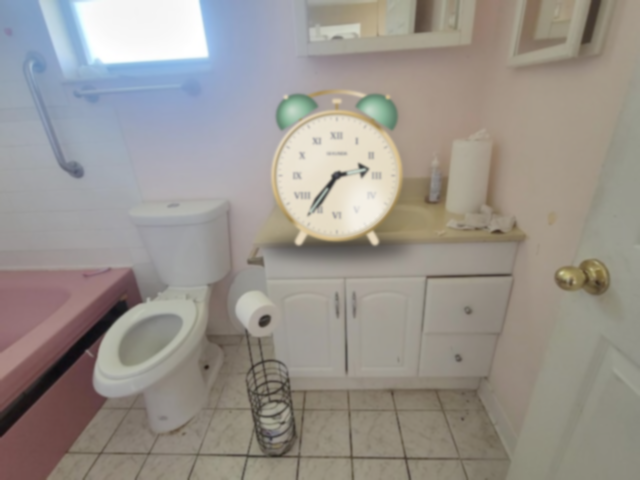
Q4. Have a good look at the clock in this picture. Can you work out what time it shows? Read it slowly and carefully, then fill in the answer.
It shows 2:36
